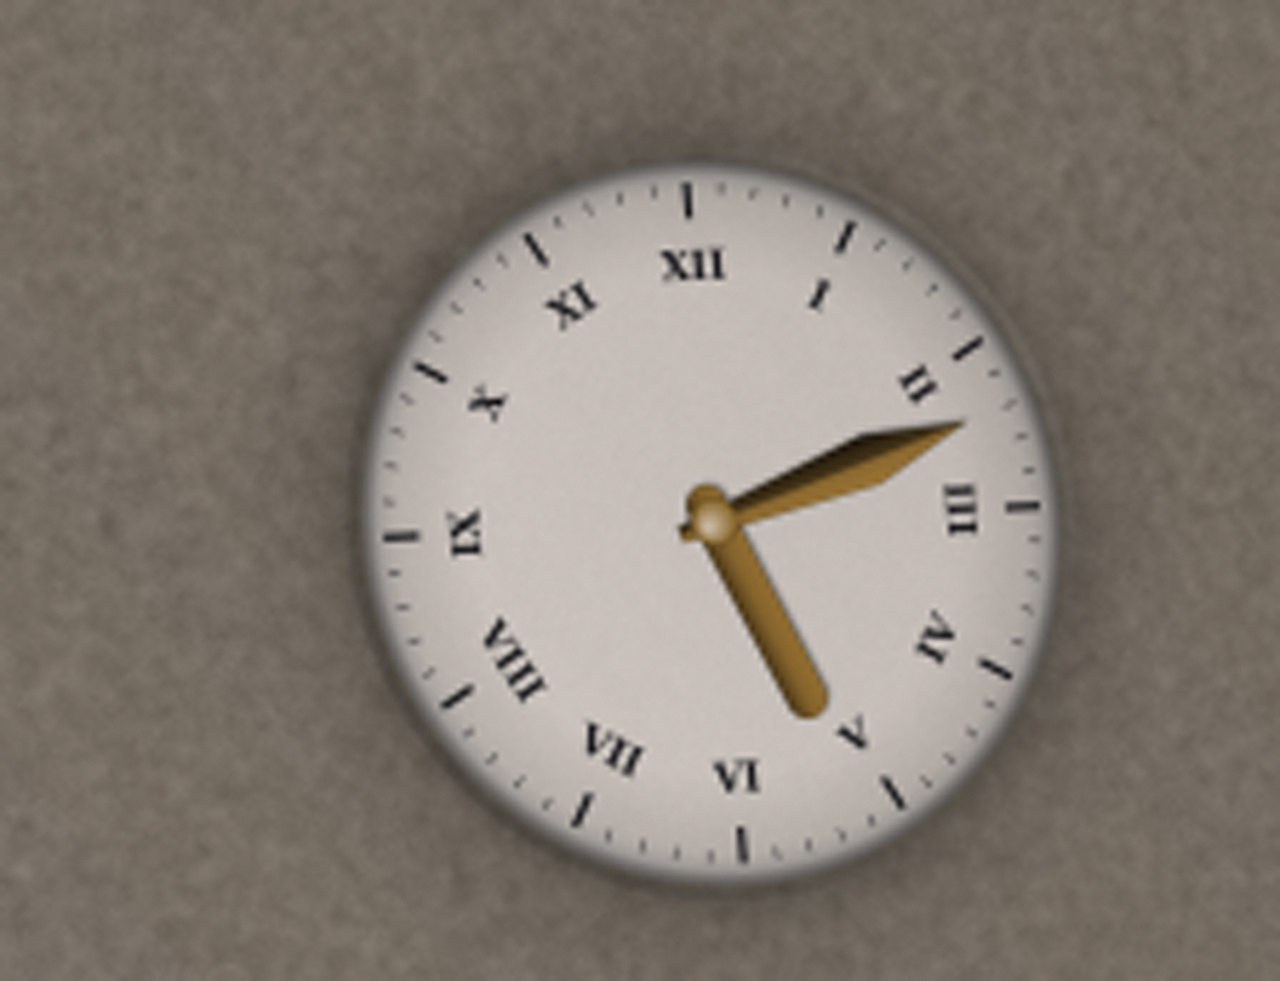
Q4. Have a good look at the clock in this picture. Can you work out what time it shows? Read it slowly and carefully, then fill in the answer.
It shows 5:12
